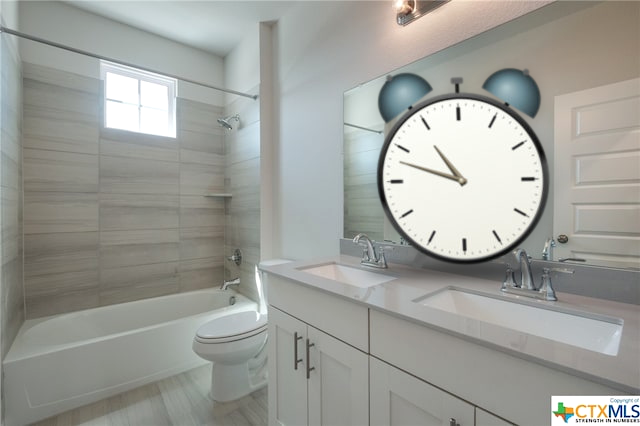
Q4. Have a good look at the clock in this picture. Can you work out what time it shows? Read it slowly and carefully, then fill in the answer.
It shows 10:48
